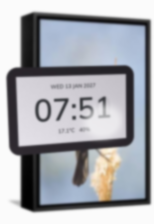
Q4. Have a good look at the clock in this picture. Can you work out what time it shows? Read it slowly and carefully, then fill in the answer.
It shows 7:51
